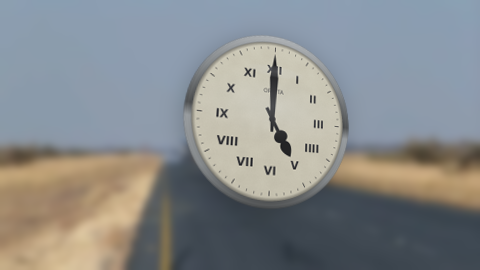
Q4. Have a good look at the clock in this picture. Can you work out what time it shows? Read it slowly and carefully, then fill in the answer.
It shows 5:00
